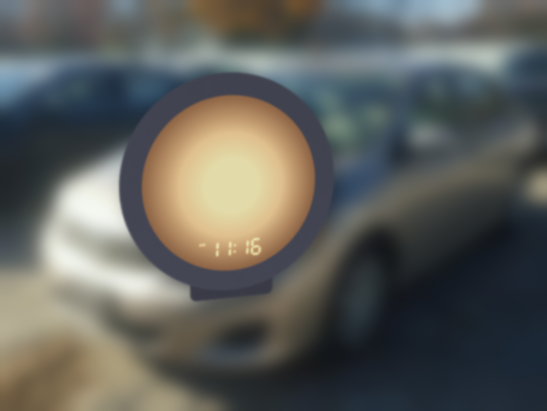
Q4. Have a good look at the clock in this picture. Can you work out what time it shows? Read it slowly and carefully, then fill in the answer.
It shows 11:16
